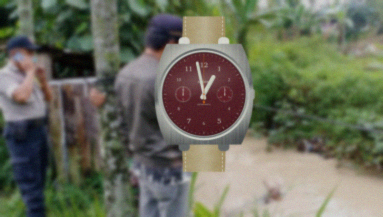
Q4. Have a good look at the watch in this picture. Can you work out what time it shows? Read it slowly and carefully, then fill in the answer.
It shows 12:58
